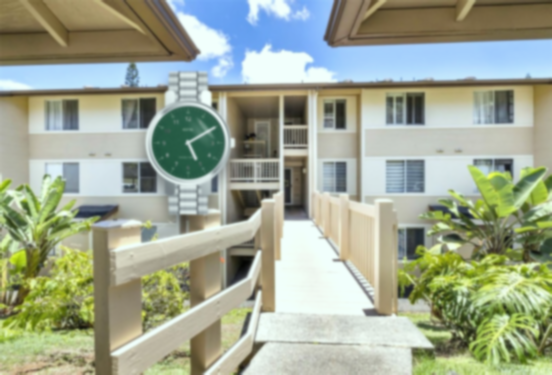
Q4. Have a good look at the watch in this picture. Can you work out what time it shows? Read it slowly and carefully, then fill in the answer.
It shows 5:10
